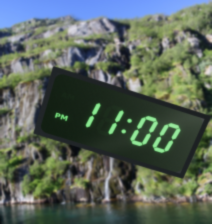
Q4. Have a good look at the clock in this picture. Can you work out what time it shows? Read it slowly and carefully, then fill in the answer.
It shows 11:00
